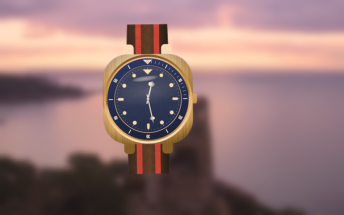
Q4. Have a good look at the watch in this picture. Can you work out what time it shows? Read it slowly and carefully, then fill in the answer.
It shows 12:28
